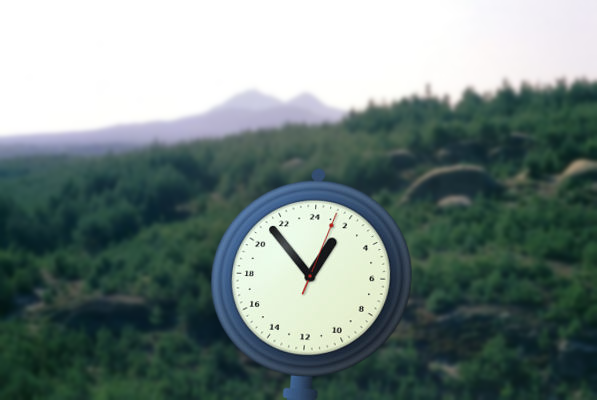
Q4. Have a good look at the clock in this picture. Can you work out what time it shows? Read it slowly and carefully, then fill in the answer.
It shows 1:53:03
